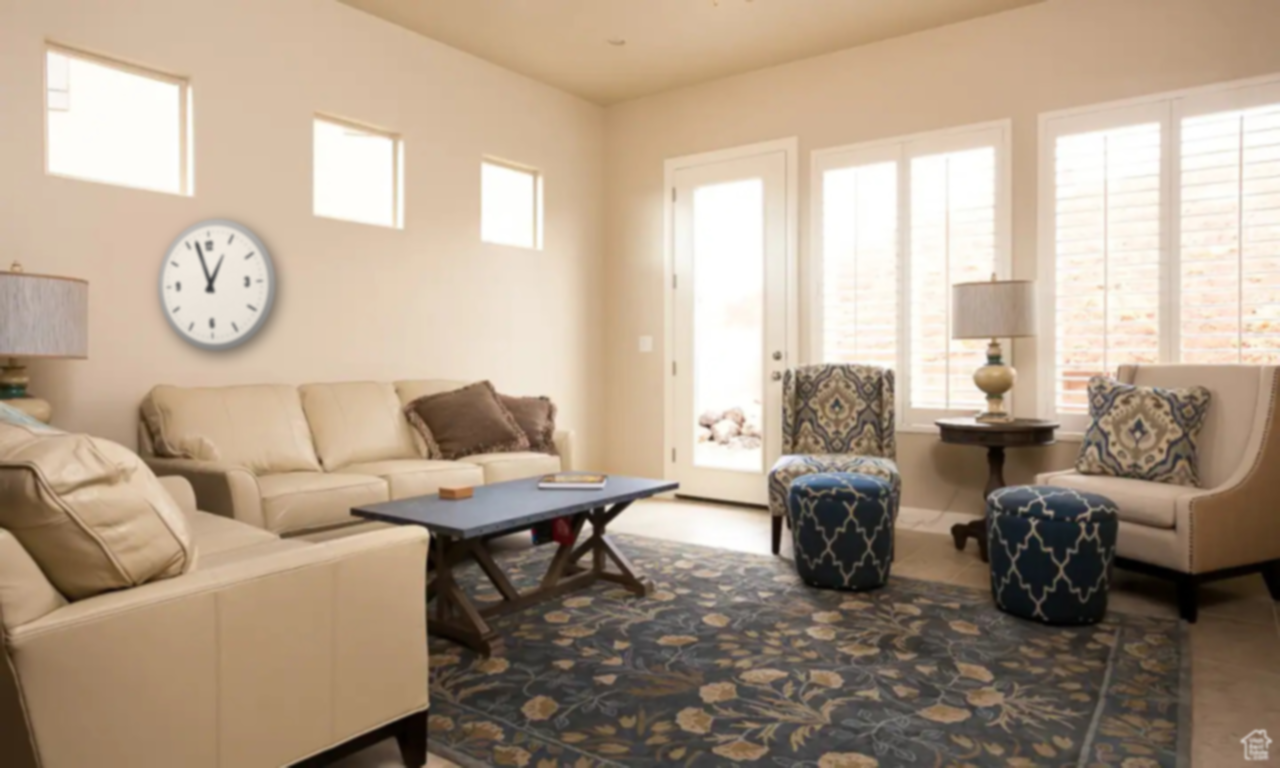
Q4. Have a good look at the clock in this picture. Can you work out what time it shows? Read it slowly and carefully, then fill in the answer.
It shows 12:57
